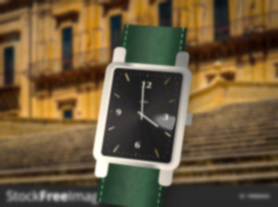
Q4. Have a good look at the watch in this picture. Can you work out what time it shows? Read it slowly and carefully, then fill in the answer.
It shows 3:59
